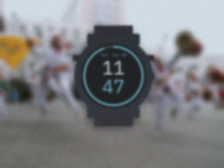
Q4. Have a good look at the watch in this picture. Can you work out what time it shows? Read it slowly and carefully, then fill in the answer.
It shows 11:47
